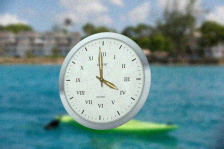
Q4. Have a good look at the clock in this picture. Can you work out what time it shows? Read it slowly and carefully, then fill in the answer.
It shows 3:59
